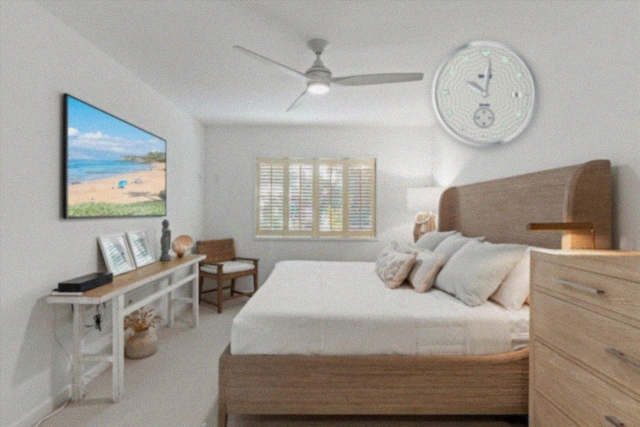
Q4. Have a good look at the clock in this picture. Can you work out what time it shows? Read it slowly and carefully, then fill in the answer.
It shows 10:01
